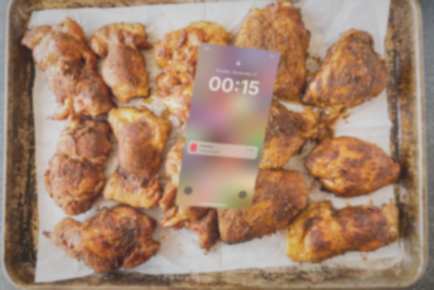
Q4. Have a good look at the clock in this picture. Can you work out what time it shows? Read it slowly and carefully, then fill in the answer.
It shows 0:15
